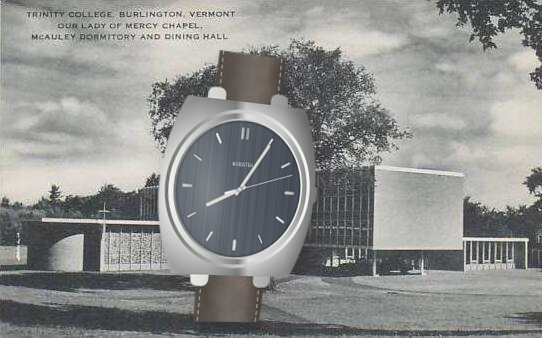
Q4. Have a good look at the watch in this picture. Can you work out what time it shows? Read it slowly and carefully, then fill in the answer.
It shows 8:05:12
